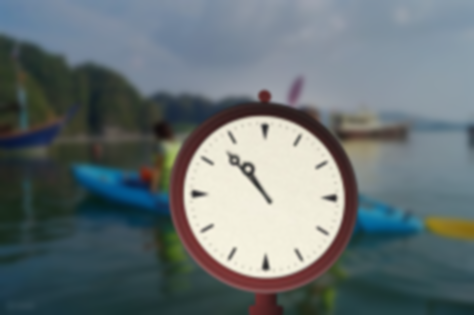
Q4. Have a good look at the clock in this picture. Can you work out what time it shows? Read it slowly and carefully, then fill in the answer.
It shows 10:53
